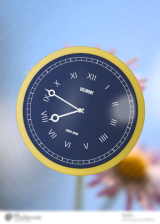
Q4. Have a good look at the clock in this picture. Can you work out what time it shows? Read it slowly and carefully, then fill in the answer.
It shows 7:47
